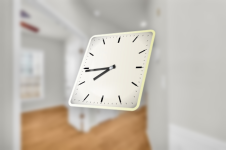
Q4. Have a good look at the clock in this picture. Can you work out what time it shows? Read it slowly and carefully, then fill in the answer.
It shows 7:44
